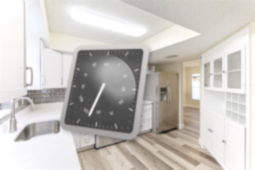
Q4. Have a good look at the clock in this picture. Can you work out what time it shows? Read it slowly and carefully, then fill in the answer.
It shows 6:33
